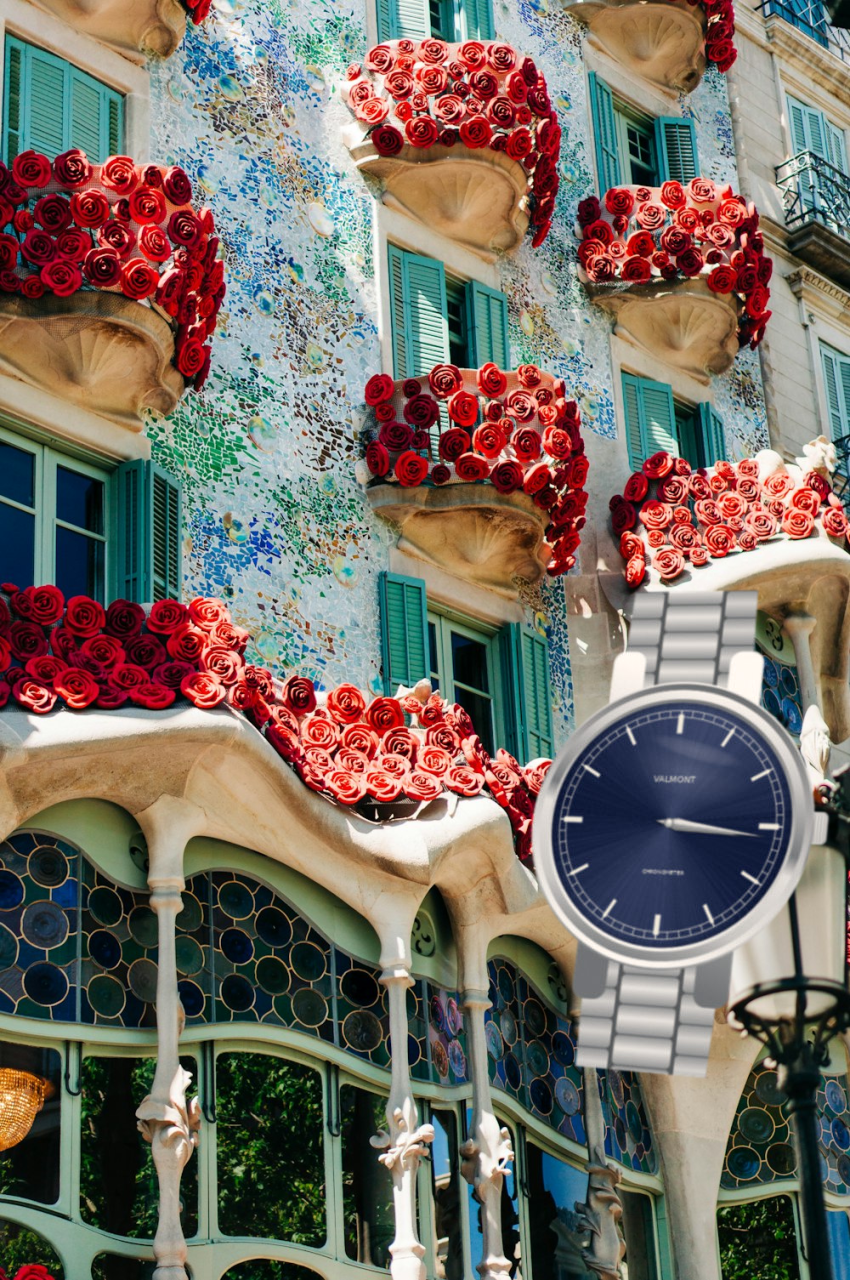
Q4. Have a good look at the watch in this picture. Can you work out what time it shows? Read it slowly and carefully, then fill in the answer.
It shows 3:16
